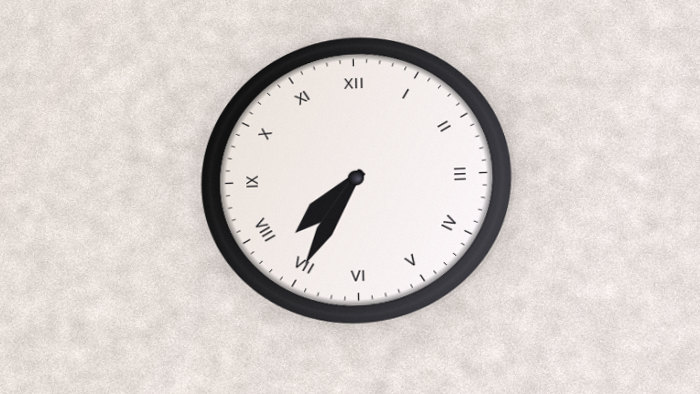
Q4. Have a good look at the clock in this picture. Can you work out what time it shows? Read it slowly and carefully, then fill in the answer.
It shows 7:35
